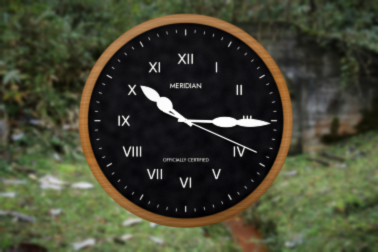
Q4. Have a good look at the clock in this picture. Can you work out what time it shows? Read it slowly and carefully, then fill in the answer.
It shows 10:15:19
